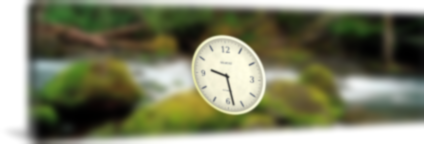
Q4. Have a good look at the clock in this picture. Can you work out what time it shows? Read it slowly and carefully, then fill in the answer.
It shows 9:28
